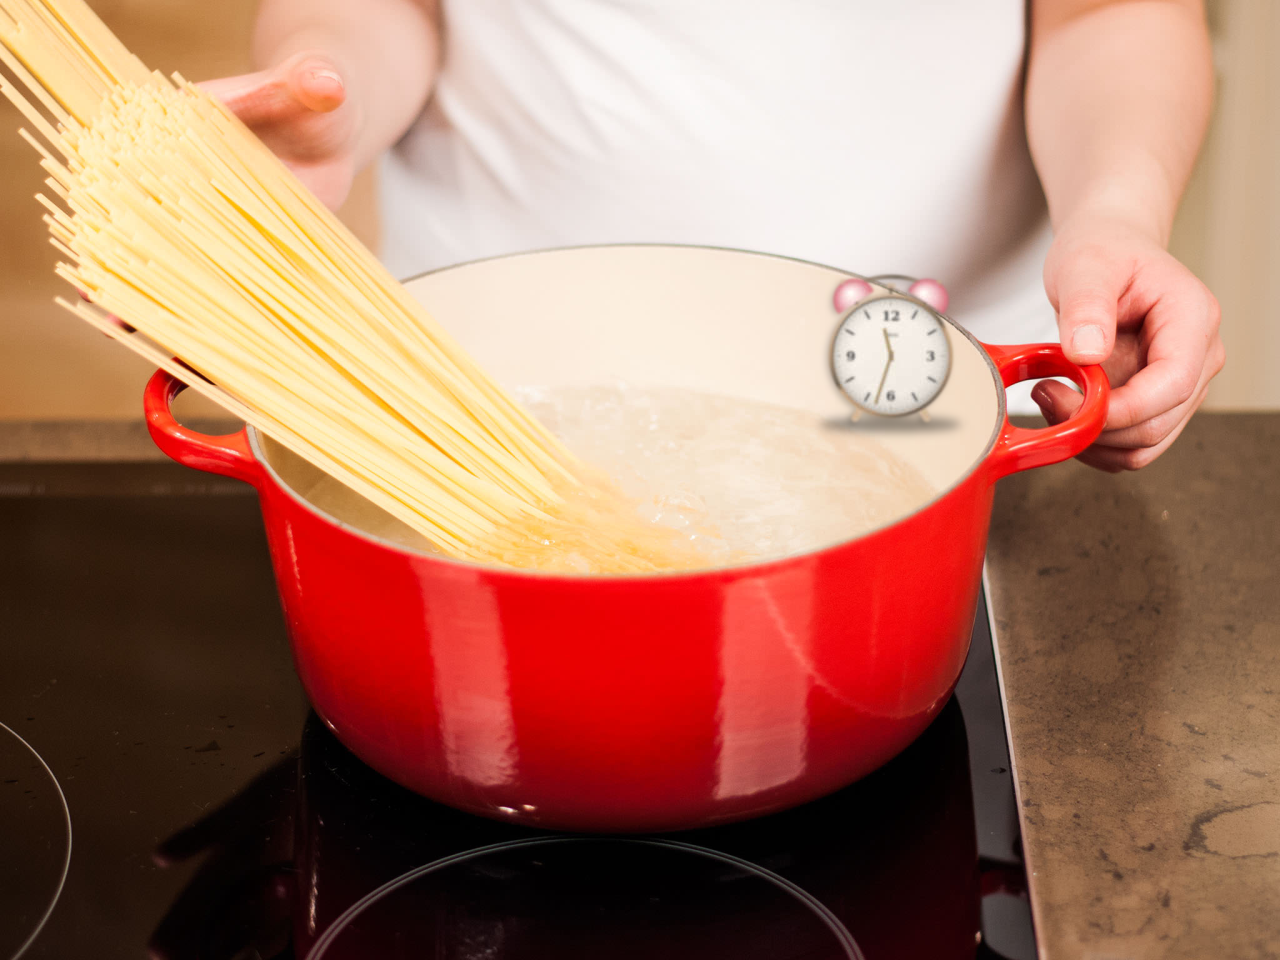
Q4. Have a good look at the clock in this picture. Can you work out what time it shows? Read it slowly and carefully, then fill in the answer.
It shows 11:33
